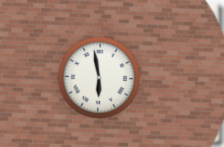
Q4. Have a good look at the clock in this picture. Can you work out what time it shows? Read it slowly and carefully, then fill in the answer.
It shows 5:58
